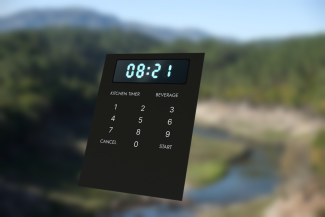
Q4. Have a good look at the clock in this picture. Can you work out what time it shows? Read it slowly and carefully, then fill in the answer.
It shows 8:21
